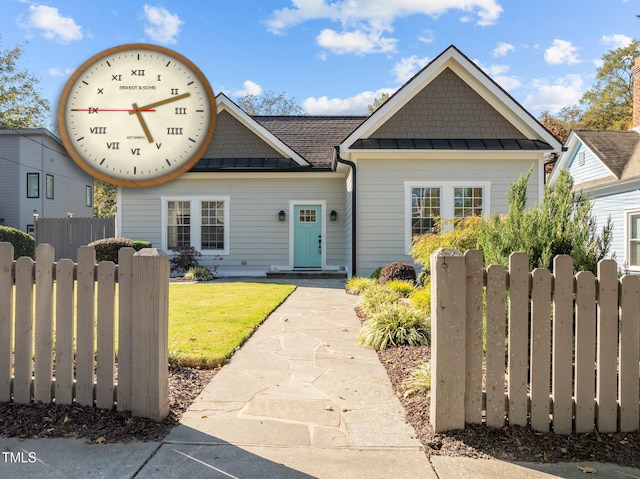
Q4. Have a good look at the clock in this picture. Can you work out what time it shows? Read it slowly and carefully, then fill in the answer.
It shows 5:11:45
